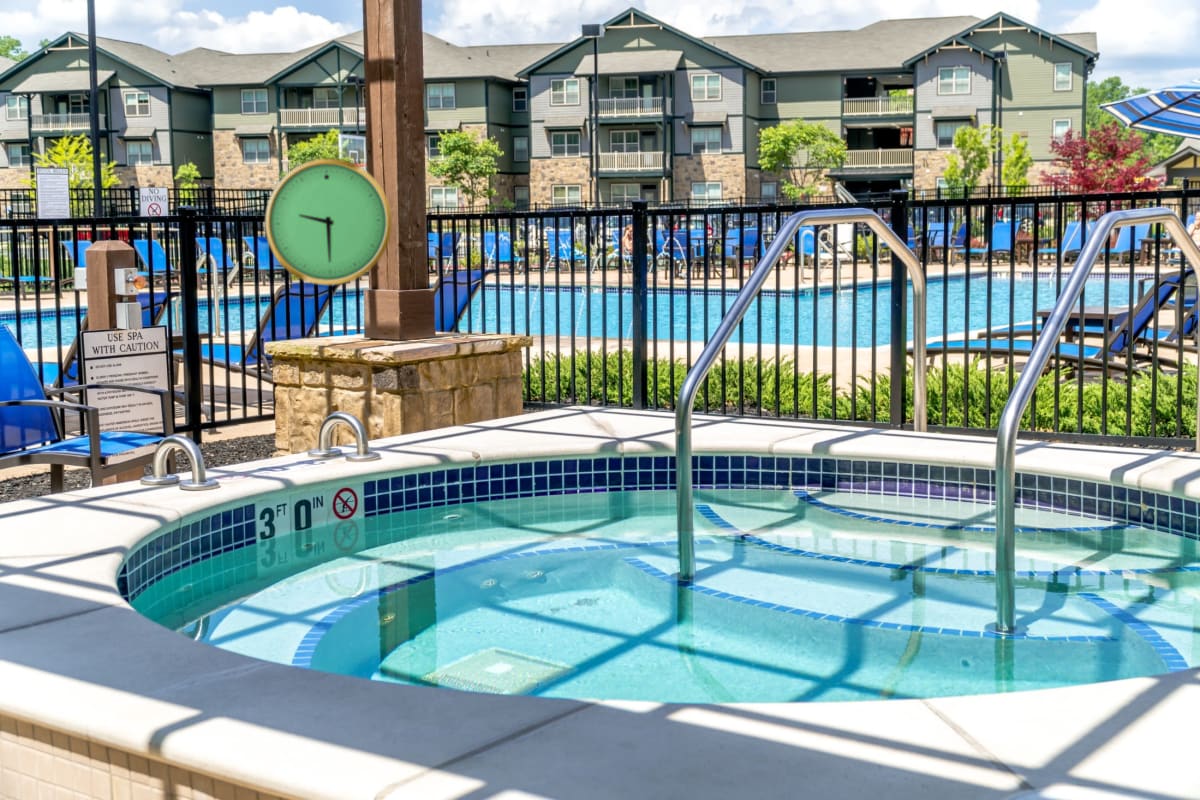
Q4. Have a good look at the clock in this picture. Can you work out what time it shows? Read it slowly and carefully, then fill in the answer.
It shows 9:30
